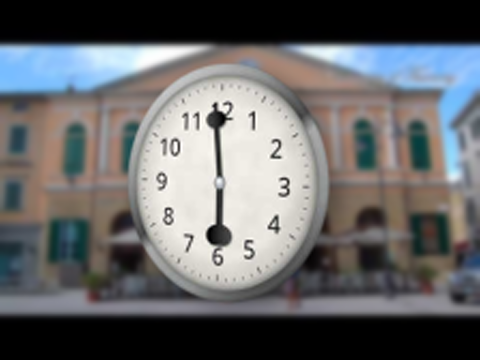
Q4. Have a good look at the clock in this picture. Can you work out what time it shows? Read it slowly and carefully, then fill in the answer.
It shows 5:59
